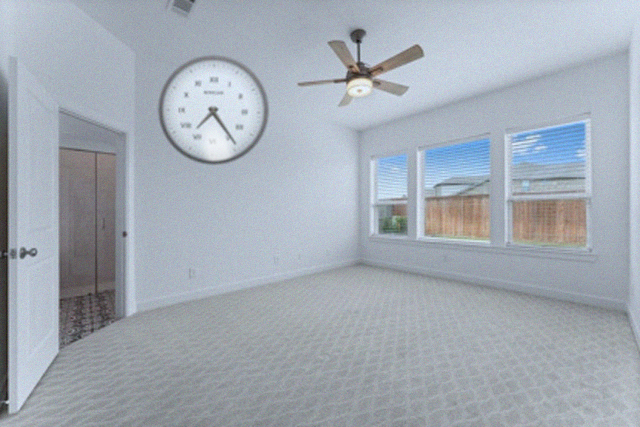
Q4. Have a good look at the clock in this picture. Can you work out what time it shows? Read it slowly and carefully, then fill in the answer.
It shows 7:24
